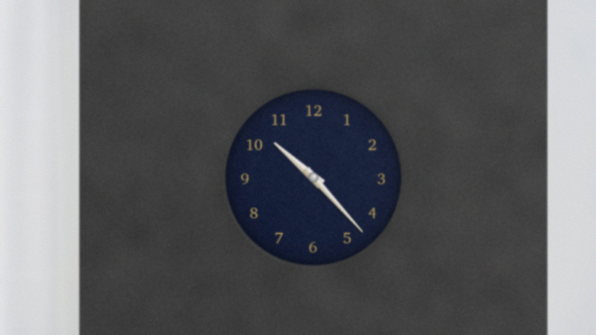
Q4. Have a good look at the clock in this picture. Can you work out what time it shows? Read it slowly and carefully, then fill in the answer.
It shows 10:23
